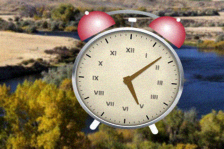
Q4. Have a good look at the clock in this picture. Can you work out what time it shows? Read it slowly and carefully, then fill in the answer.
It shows 5:08
